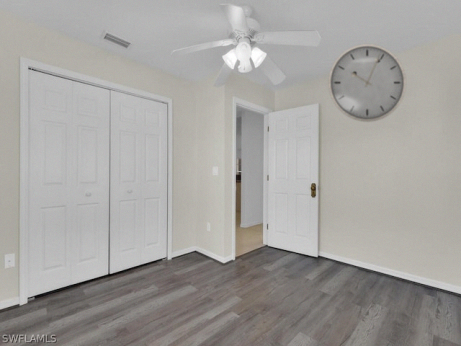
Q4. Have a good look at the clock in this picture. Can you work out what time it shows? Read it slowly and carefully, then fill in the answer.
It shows 10:04
